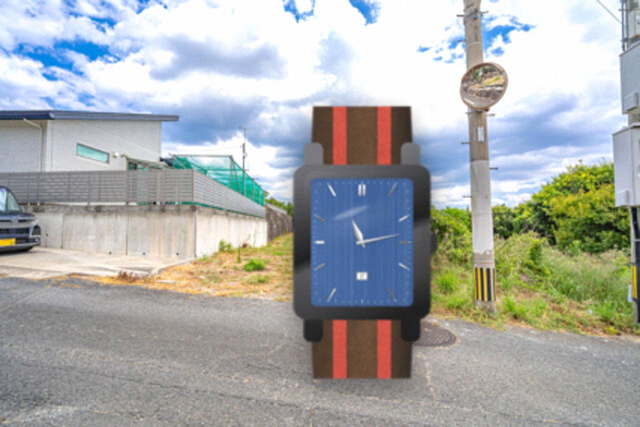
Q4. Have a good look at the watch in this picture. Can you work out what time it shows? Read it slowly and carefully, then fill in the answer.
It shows 11:13
